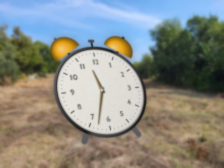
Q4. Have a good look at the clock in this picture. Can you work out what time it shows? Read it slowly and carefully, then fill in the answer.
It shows 11:33
